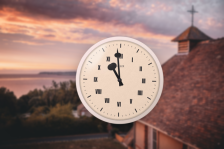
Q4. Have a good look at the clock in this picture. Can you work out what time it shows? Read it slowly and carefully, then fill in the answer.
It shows 10:59
